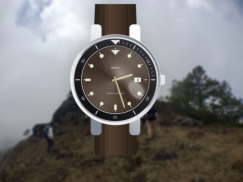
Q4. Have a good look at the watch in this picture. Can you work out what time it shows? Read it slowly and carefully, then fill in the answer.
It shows 2:27
